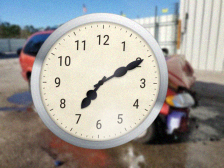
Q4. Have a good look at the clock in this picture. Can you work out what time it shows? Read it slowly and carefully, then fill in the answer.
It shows 7:10
